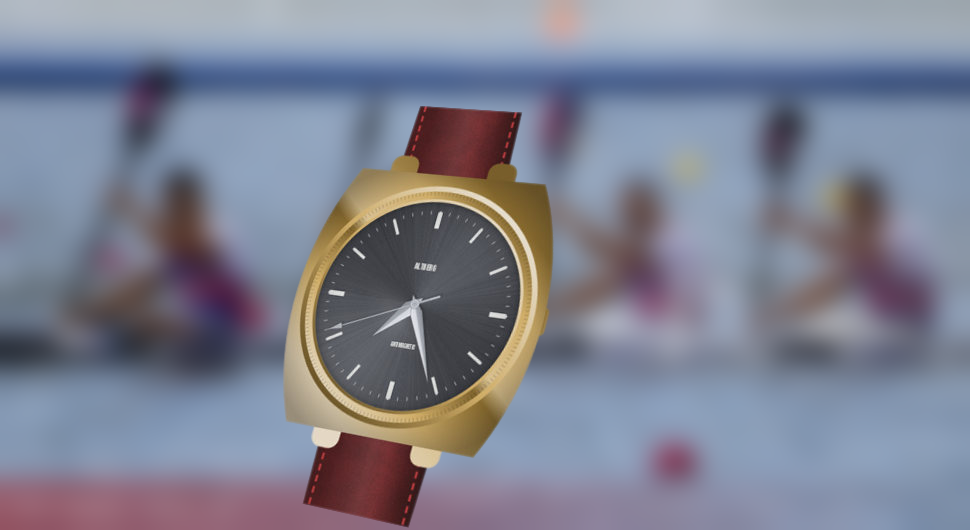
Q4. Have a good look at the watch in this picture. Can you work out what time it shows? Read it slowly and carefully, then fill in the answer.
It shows 7:25:41
